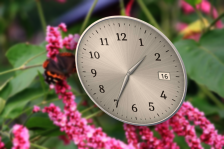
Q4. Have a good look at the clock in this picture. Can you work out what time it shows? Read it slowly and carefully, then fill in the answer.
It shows 1:35
